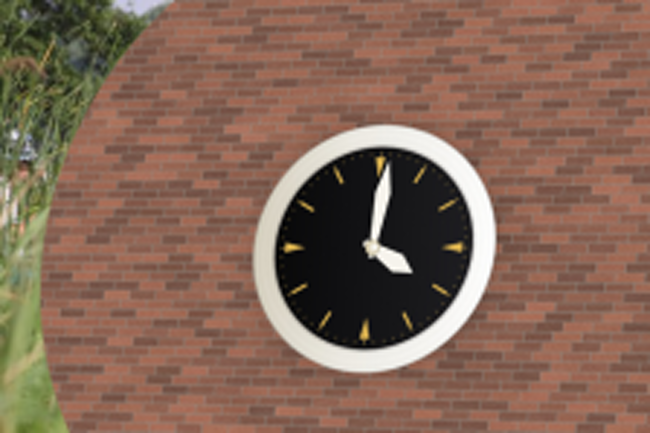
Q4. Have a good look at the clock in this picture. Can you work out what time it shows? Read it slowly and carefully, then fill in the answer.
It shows 4:01
